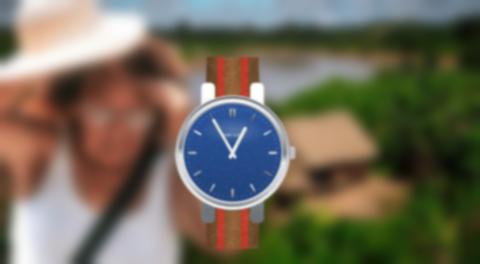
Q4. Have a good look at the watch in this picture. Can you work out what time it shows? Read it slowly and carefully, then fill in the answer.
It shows 12:55
